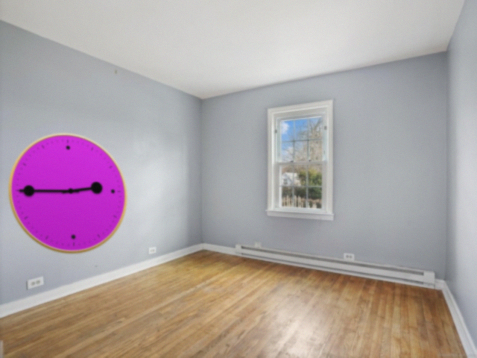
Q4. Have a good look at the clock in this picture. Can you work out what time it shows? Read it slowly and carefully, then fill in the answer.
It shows 2:45
